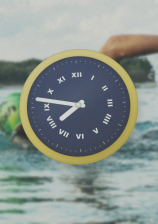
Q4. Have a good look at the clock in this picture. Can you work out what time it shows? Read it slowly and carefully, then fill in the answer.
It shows 7:47
